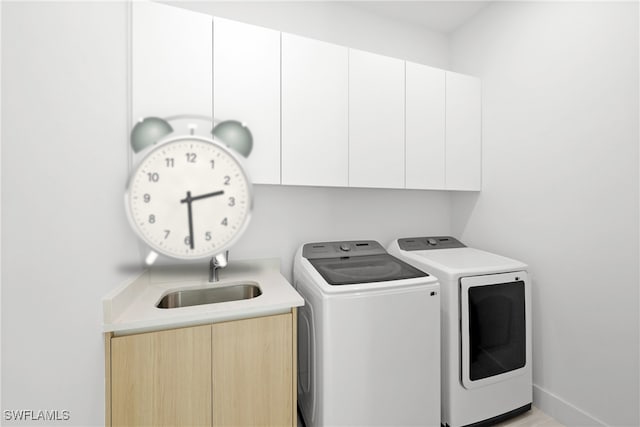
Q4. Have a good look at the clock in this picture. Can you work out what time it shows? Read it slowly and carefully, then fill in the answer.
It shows 2:29
